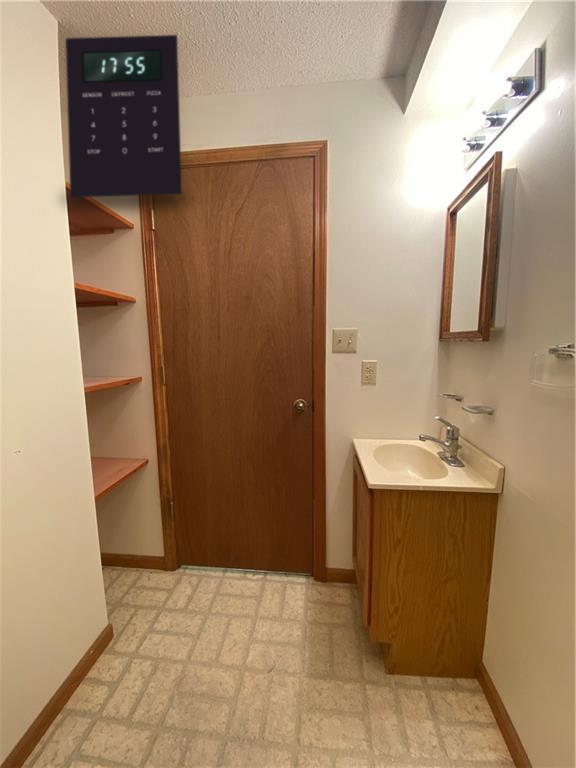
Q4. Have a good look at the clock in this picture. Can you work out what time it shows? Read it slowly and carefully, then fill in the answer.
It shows 17:55
